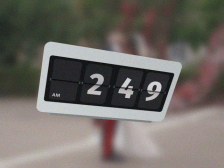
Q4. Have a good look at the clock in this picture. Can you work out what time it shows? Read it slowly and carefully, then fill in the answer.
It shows 2:49
